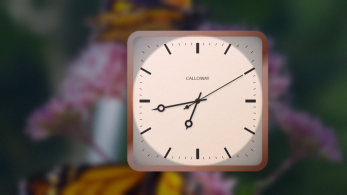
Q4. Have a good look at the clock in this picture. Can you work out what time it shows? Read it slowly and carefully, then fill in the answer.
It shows 6:43:10
